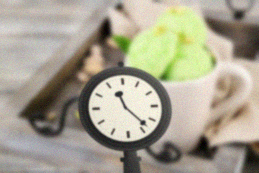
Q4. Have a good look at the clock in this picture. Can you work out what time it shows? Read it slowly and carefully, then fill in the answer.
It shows 11:23
